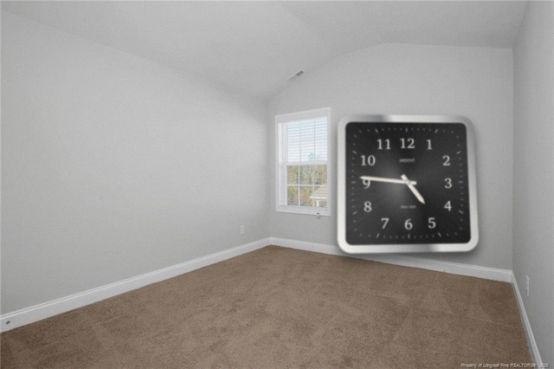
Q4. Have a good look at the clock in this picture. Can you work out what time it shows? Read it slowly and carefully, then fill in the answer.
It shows 4:46
